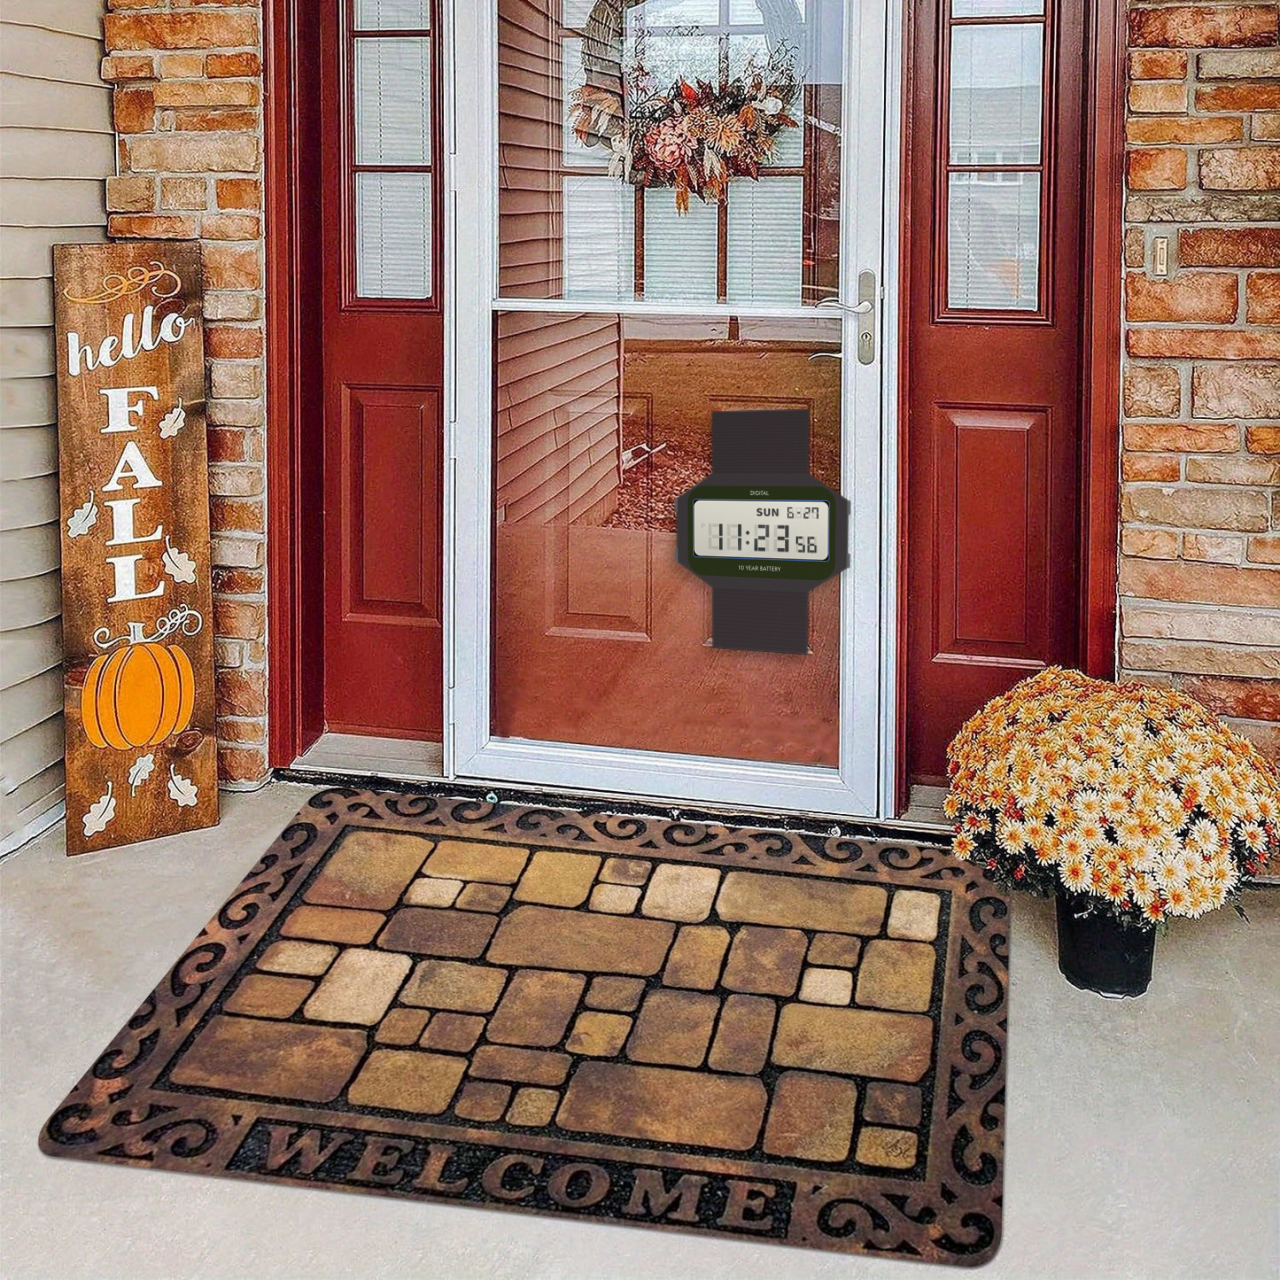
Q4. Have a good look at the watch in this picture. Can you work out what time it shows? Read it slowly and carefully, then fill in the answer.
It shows 11:23:56
